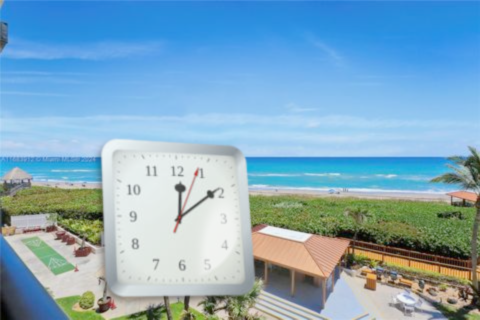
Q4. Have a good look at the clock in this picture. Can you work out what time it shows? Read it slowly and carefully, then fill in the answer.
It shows 12:09:04
